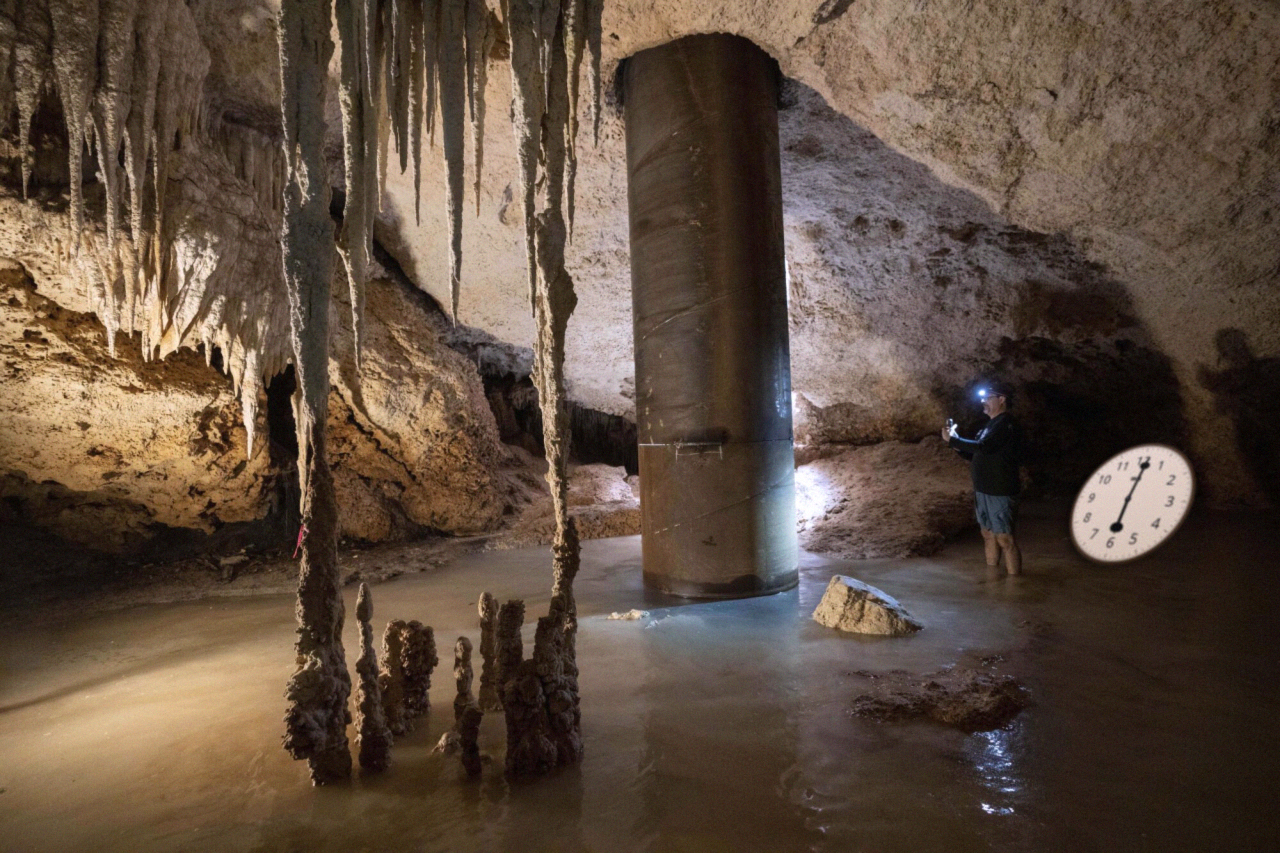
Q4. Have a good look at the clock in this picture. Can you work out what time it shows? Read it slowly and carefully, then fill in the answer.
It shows 6:01
